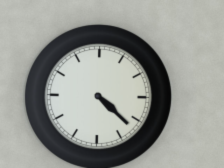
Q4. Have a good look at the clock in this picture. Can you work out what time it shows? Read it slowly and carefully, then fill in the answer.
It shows 4:22
